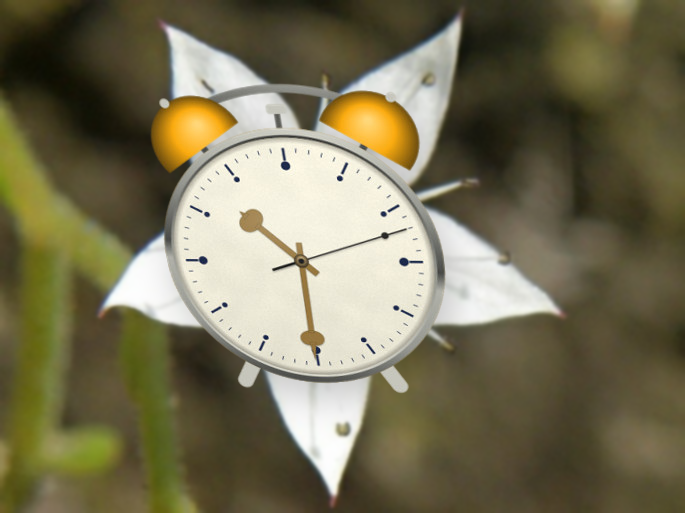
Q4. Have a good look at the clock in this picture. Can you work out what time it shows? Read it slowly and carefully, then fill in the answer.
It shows 10:30:12
